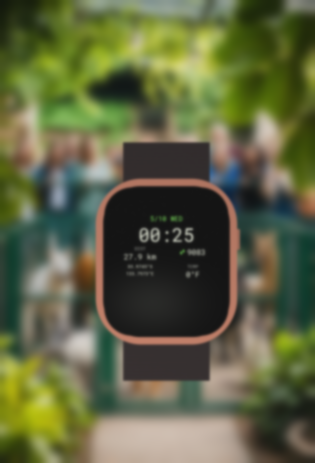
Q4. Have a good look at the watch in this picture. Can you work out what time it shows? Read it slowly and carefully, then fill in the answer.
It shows 0:25
